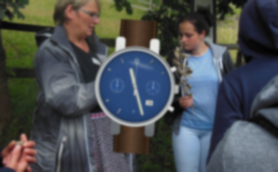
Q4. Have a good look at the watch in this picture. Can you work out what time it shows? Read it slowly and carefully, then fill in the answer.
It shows 11:27
